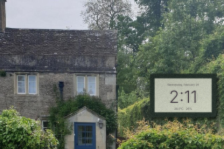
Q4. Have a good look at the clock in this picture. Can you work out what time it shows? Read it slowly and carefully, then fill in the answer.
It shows 2:11
